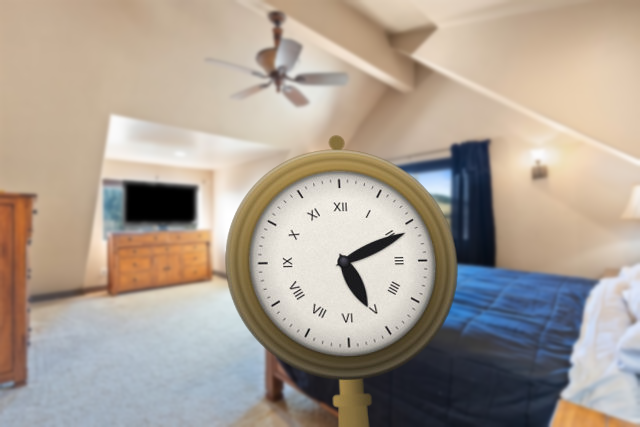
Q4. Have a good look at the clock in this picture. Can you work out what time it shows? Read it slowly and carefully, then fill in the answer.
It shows 5:11
